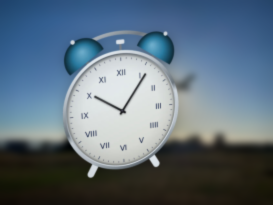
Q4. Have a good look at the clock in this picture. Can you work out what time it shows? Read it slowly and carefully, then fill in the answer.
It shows 10:06
